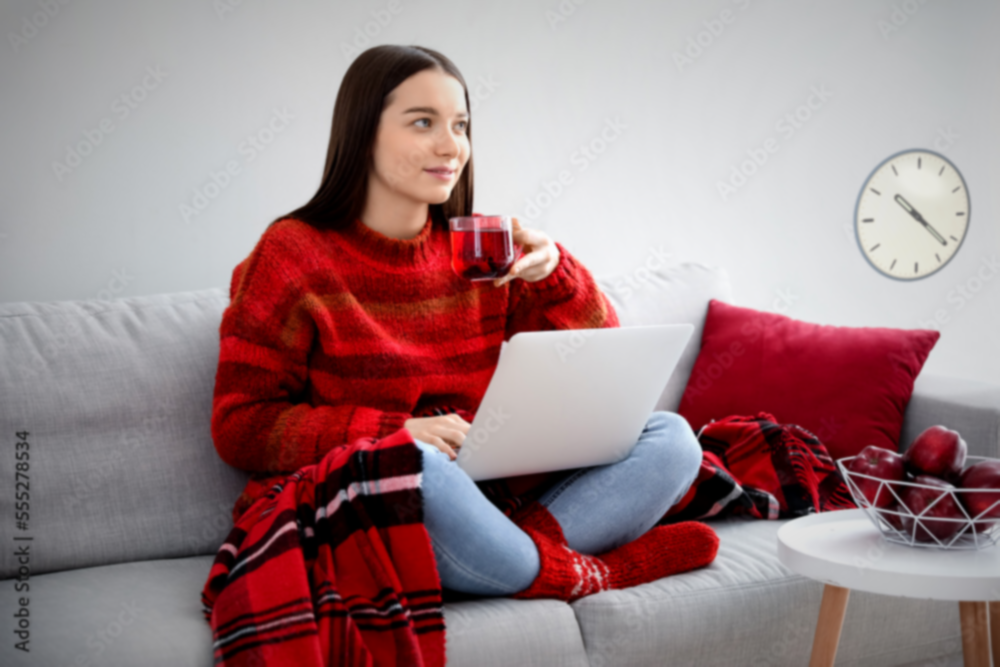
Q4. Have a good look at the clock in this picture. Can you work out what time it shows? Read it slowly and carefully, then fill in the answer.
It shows 10:22
